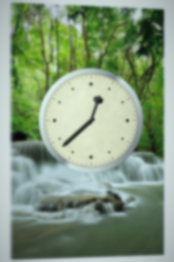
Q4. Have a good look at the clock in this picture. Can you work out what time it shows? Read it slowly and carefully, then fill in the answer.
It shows 12:38
